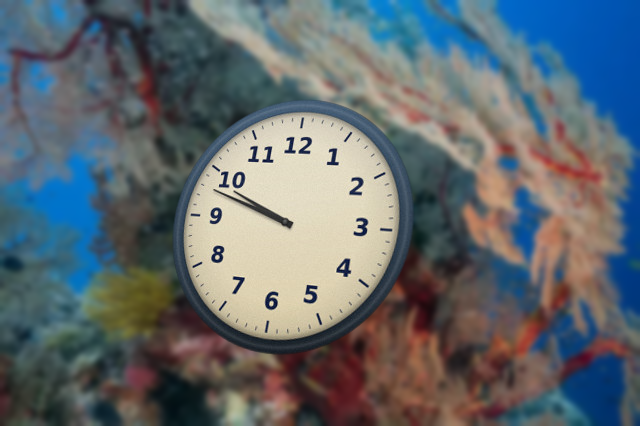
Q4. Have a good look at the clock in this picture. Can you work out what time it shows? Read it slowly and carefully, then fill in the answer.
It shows 9:48
